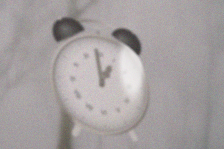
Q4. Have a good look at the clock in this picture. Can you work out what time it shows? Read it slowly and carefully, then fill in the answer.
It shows 12:59
